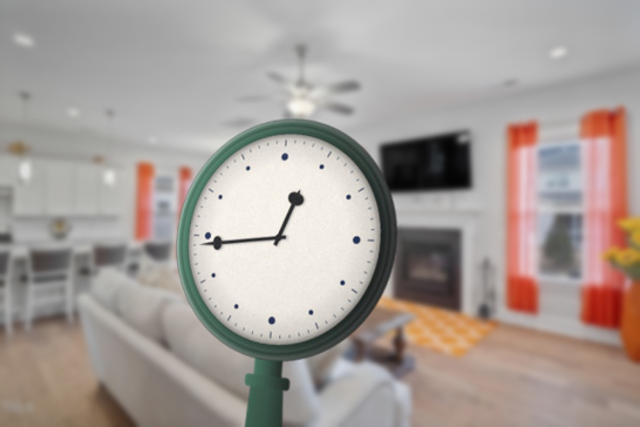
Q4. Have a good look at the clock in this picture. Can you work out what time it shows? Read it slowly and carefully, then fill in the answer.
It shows 12:44
